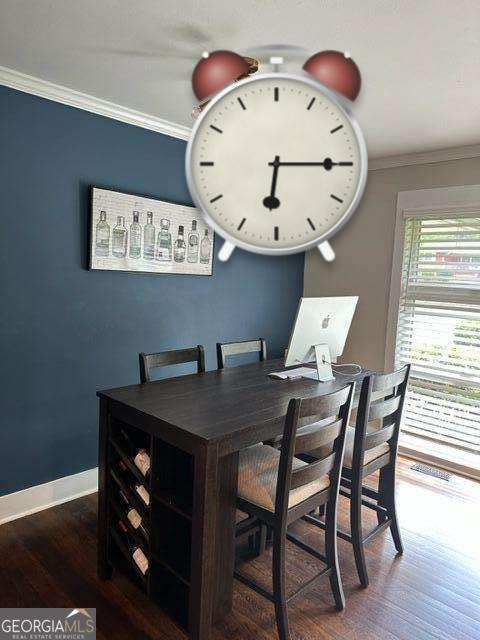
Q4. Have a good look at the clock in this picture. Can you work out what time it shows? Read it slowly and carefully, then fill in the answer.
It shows 6:15
